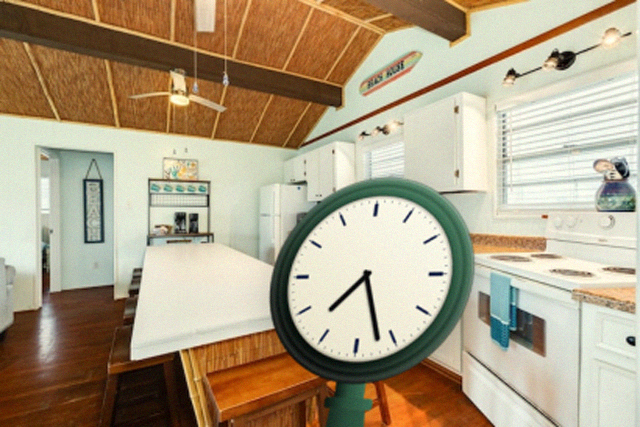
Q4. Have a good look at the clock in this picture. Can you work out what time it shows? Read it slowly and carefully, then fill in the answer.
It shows 7:27
